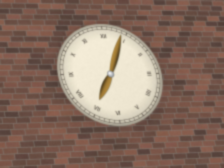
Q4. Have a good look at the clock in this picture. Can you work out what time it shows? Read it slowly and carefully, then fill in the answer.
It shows 7:04
